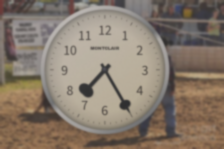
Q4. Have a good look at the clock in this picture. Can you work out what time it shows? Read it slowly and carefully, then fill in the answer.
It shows 7:25
